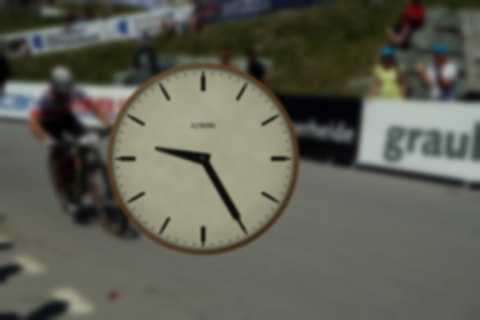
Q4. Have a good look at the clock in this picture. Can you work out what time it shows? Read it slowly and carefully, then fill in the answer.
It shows 9:25
